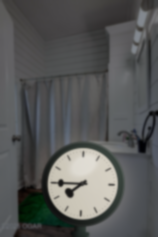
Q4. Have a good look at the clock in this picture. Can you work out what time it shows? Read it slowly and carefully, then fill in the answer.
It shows 7:45
